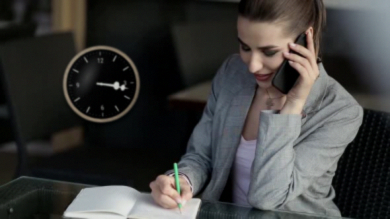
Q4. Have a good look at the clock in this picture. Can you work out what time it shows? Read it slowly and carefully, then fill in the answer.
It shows 3:17
